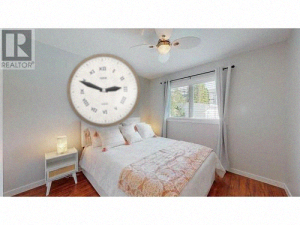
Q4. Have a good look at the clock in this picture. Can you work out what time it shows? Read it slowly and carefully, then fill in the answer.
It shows 2:49
